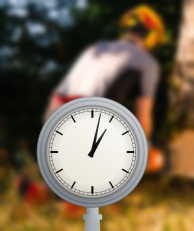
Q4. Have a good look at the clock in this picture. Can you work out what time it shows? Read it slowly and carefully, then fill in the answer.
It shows 1:02
